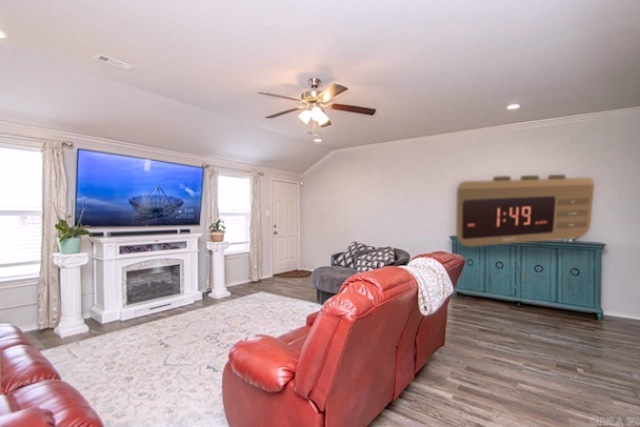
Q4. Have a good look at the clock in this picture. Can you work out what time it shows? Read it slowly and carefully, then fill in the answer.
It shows 1:49
